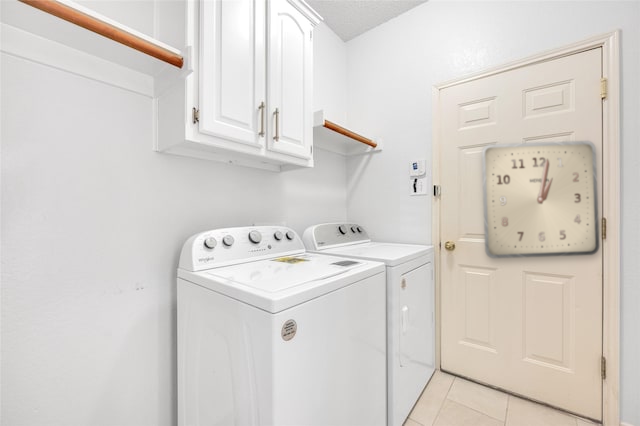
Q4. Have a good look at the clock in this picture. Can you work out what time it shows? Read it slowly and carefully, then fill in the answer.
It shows 1:02
